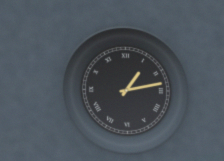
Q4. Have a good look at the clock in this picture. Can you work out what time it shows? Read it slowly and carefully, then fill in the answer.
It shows 1:13
